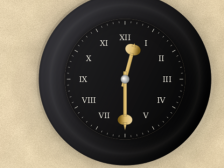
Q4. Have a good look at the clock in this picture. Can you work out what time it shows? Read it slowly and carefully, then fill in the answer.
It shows 12:30
